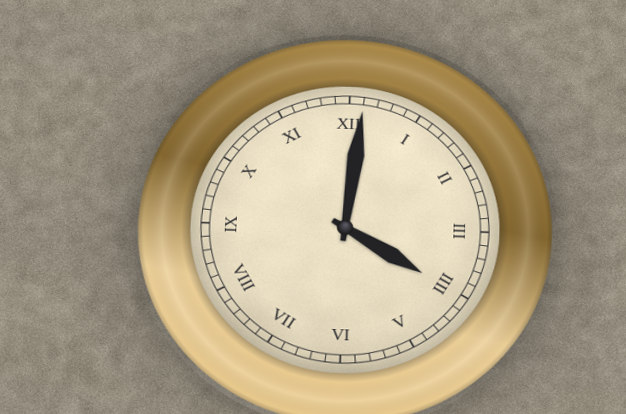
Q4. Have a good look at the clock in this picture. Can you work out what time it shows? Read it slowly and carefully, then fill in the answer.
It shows 4:01
